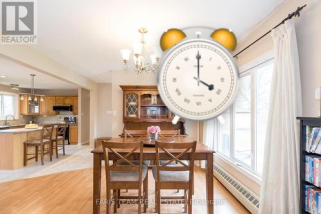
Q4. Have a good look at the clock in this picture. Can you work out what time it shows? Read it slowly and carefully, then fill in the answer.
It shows 4:00
